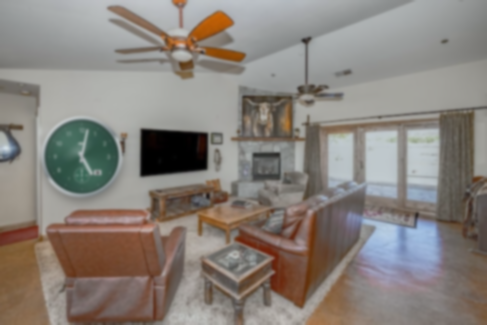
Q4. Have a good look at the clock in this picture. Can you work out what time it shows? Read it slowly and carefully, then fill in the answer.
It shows 5:02
